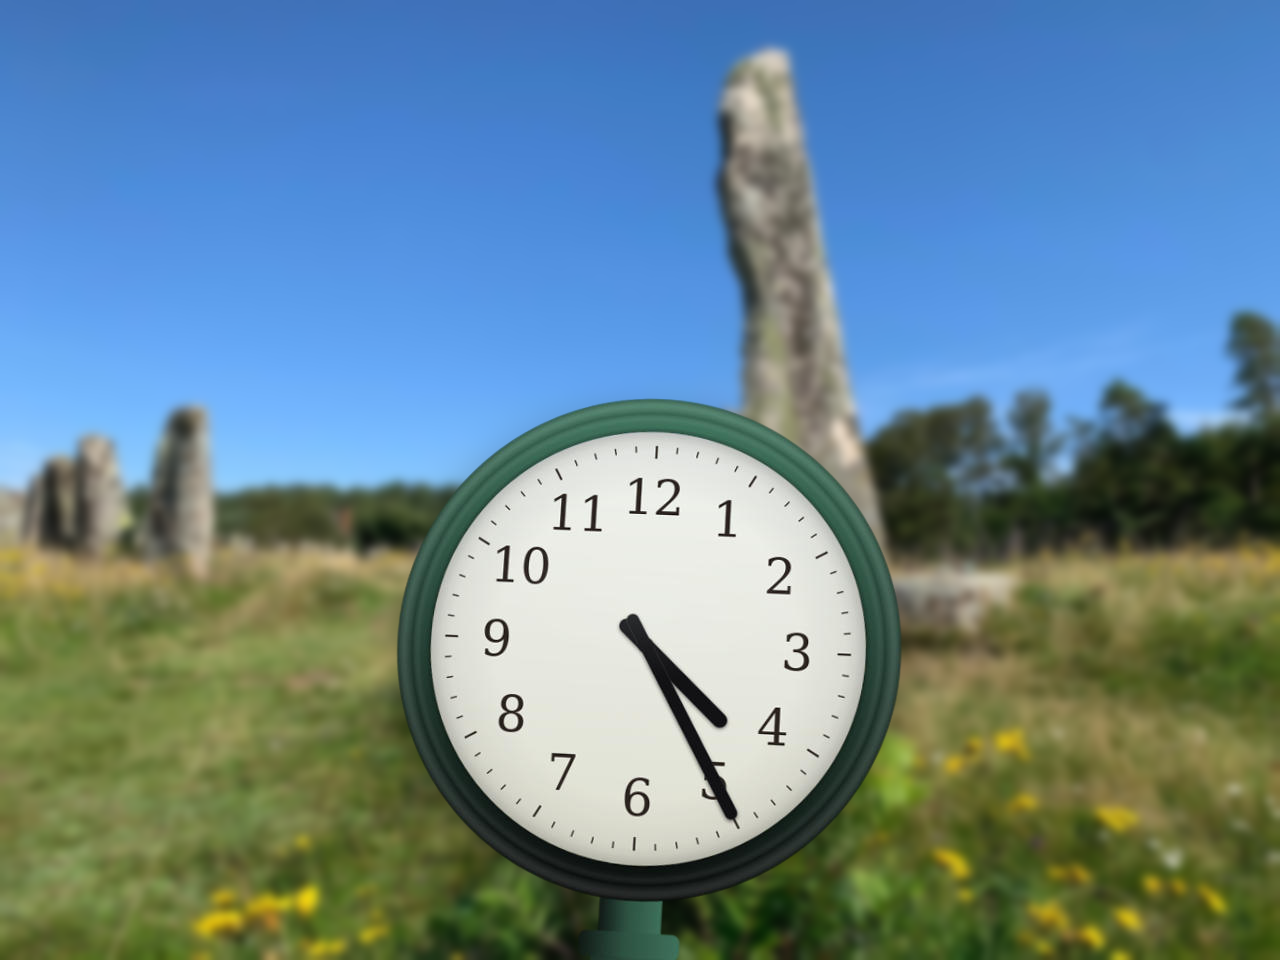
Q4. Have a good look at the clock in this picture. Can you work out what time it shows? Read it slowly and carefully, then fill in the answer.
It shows 4:25
